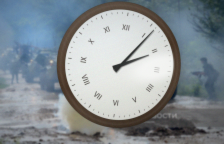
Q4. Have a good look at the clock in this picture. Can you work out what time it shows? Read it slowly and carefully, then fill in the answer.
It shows 2:06
